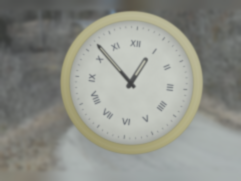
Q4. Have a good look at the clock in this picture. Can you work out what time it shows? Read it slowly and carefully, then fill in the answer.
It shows 12:52
